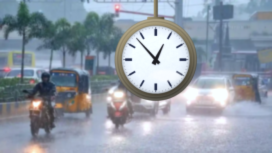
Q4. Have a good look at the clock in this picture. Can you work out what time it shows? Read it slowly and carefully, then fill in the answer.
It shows 12:53
